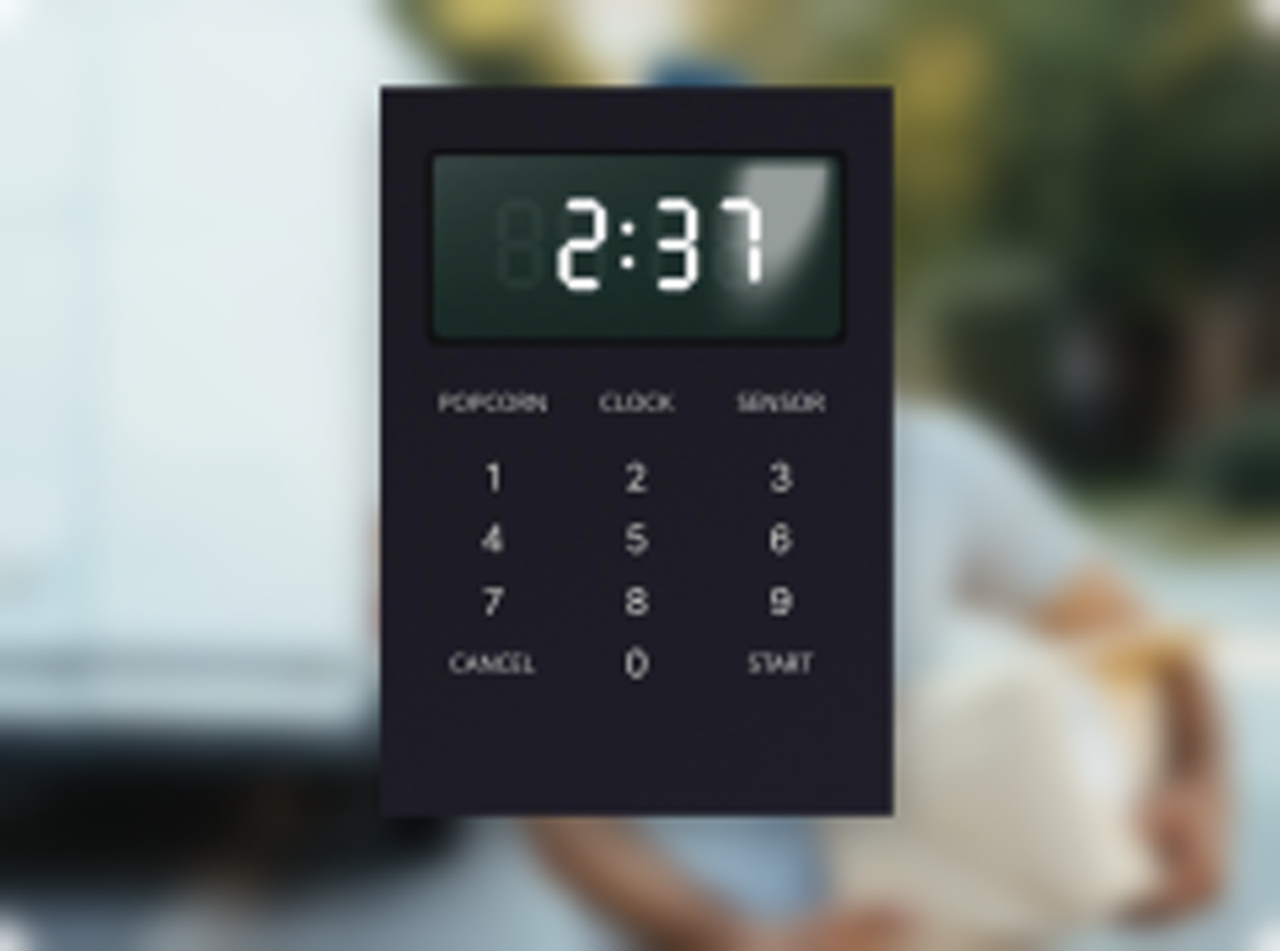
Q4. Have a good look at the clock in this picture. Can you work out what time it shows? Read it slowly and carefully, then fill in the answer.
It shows 2:37
